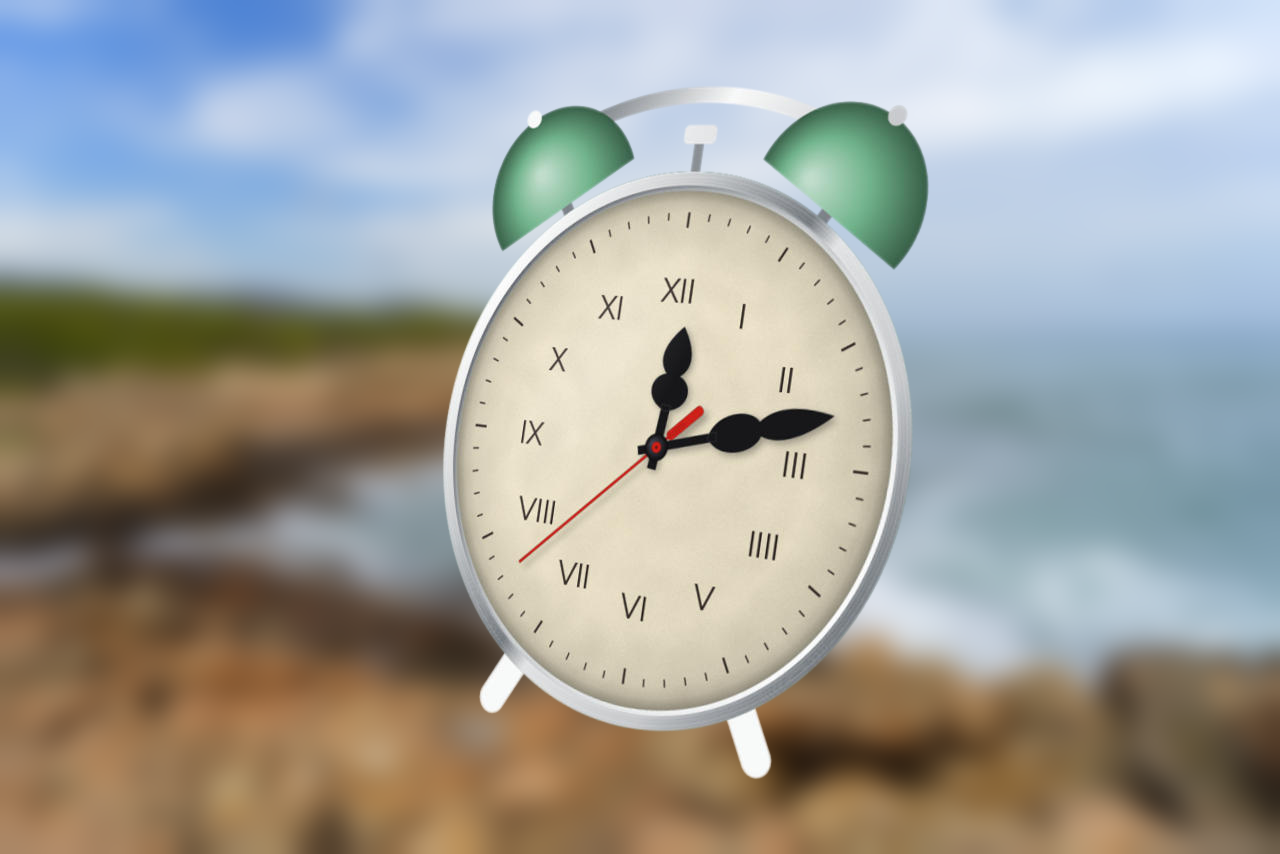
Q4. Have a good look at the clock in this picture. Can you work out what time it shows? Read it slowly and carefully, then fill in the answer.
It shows 12:12:38
